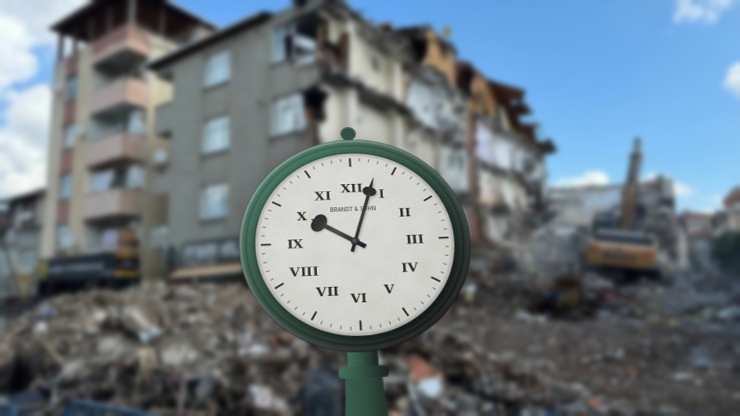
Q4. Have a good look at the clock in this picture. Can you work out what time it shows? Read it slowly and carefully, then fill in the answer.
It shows 10:03
